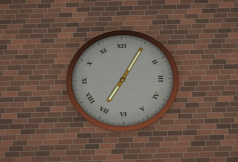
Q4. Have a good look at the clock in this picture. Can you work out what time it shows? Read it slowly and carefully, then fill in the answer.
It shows 7:05
